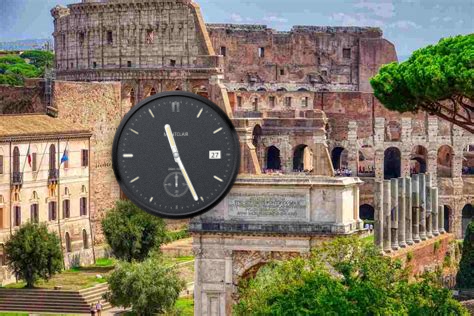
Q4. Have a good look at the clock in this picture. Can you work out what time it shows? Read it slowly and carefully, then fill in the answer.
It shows 11:26
